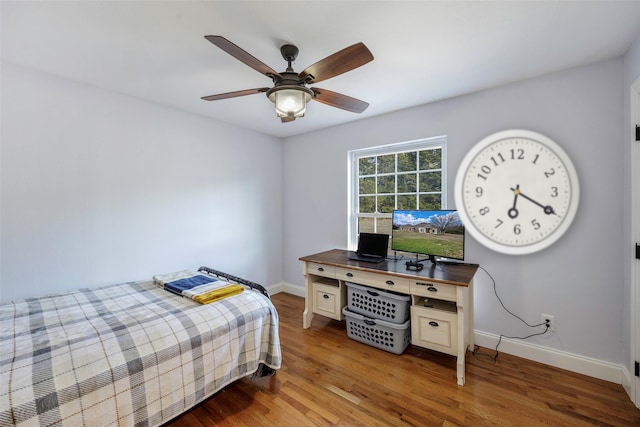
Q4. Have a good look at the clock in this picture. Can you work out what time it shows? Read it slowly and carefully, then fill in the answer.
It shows 6:20
